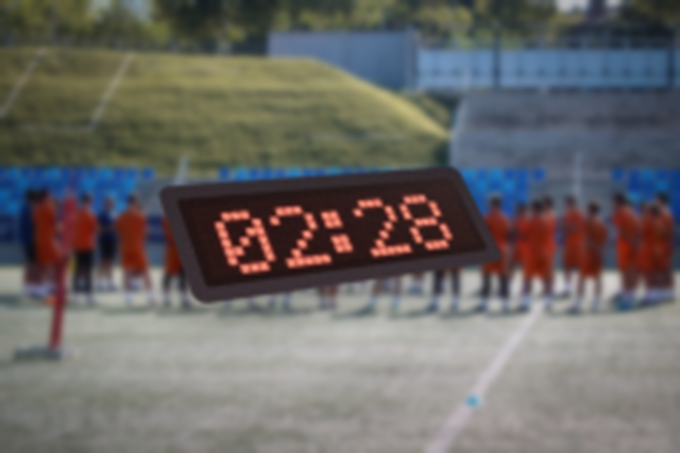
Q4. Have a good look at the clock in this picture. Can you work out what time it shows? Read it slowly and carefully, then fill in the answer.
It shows 2:28
